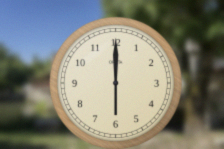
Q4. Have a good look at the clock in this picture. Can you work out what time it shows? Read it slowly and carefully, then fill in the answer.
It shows 6:00
